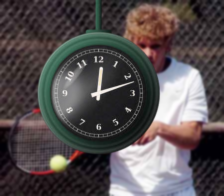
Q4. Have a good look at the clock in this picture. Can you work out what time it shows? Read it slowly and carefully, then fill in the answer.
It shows 12:12
